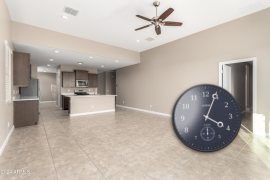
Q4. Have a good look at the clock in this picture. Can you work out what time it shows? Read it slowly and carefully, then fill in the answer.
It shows 4:04
